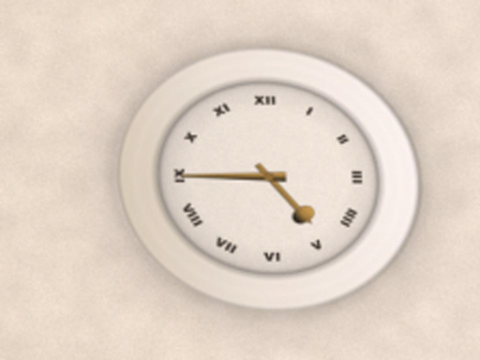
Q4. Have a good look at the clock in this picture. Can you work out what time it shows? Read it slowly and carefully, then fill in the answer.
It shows 4:45
